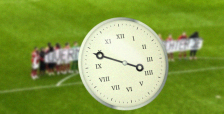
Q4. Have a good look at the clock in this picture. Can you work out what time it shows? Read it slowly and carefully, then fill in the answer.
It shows 3:49
